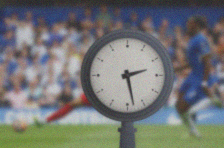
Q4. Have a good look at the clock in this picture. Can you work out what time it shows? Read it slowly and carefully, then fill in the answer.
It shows 2:28
